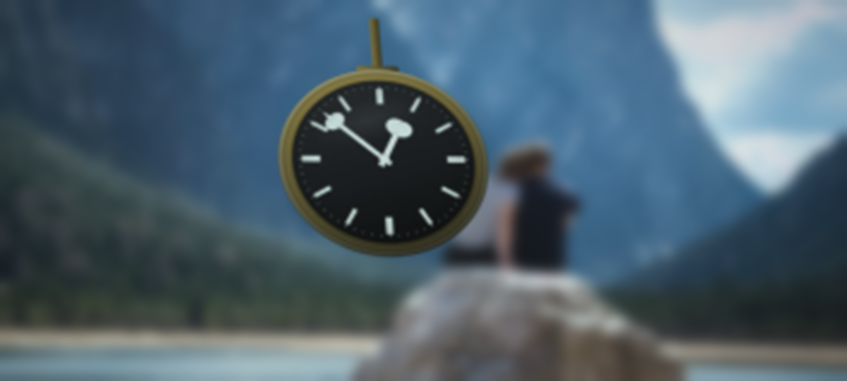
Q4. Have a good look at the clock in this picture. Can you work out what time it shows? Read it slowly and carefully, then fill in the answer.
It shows 12:52
